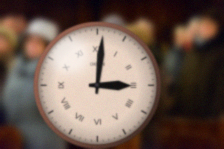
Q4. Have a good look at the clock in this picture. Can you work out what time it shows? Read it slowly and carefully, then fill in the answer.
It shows 3:01
